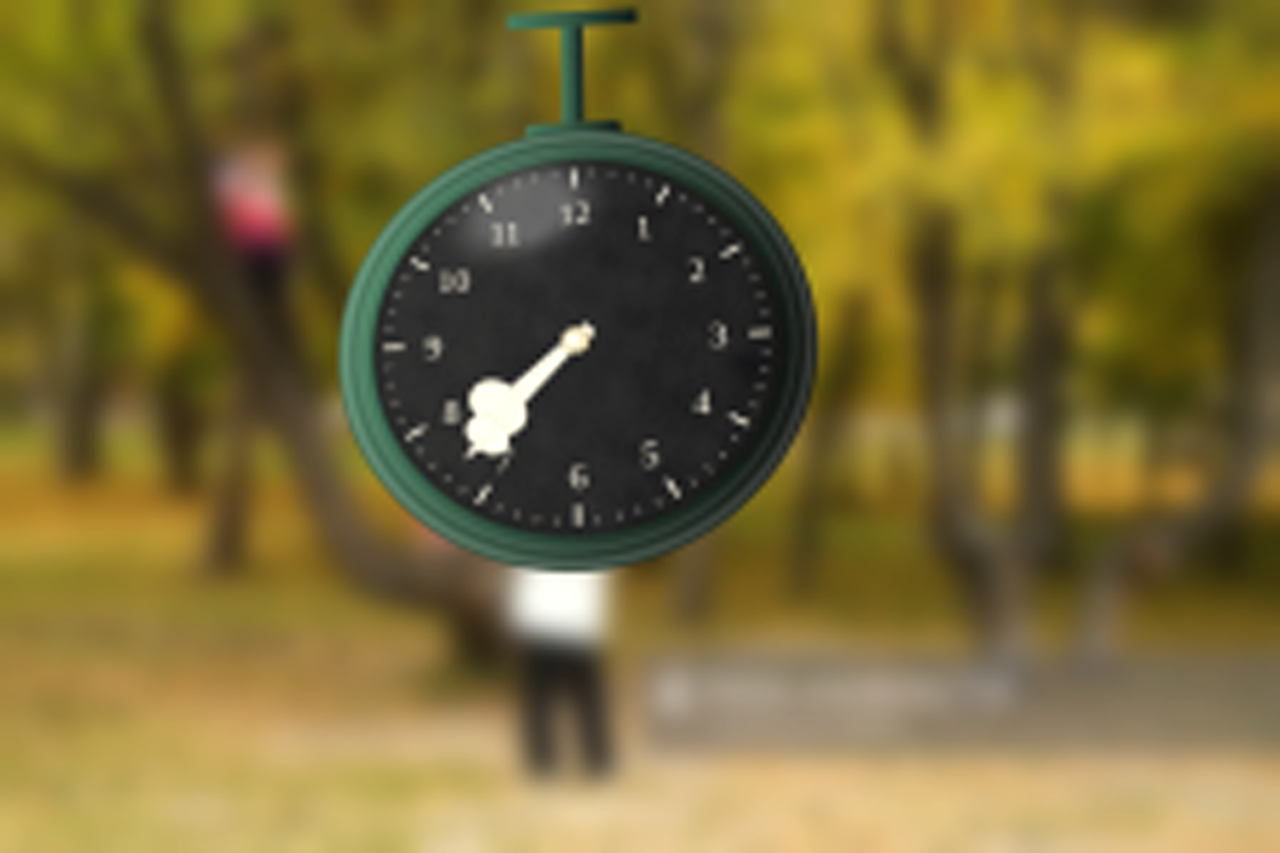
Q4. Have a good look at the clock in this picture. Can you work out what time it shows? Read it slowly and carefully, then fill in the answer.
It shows 7:37
